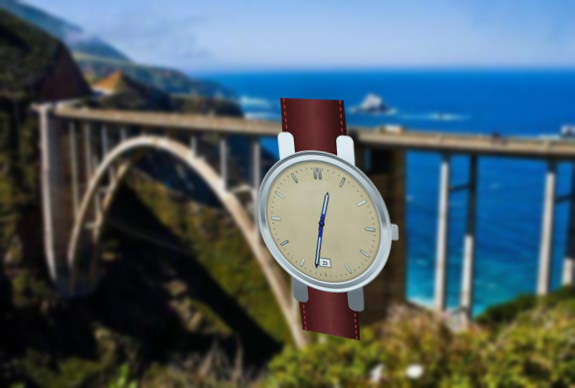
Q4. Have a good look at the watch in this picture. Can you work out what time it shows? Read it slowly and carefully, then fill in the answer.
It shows 12:32
